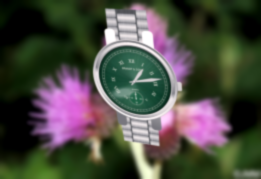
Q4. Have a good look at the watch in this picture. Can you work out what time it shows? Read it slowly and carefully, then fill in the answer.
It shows 1:13
